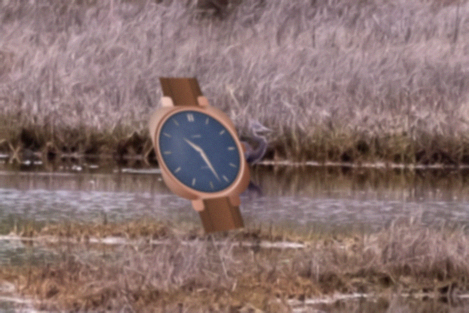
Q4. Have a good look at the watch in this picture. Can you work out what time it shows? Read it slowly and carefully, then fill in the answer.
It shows 10:27
